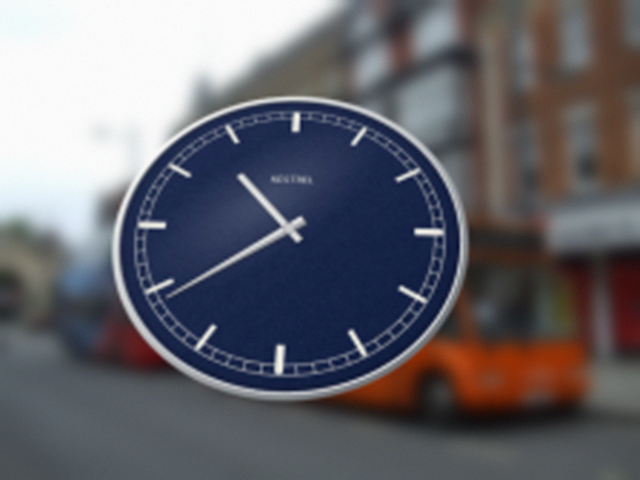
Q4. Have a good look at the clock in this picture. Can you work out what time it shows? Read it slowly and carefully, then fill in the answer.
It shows 10:39
